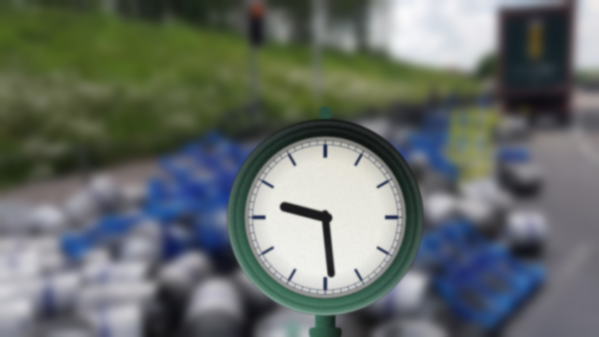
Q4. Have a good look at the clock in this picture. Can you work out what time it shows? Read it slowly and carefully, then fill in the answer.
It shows 9:29
